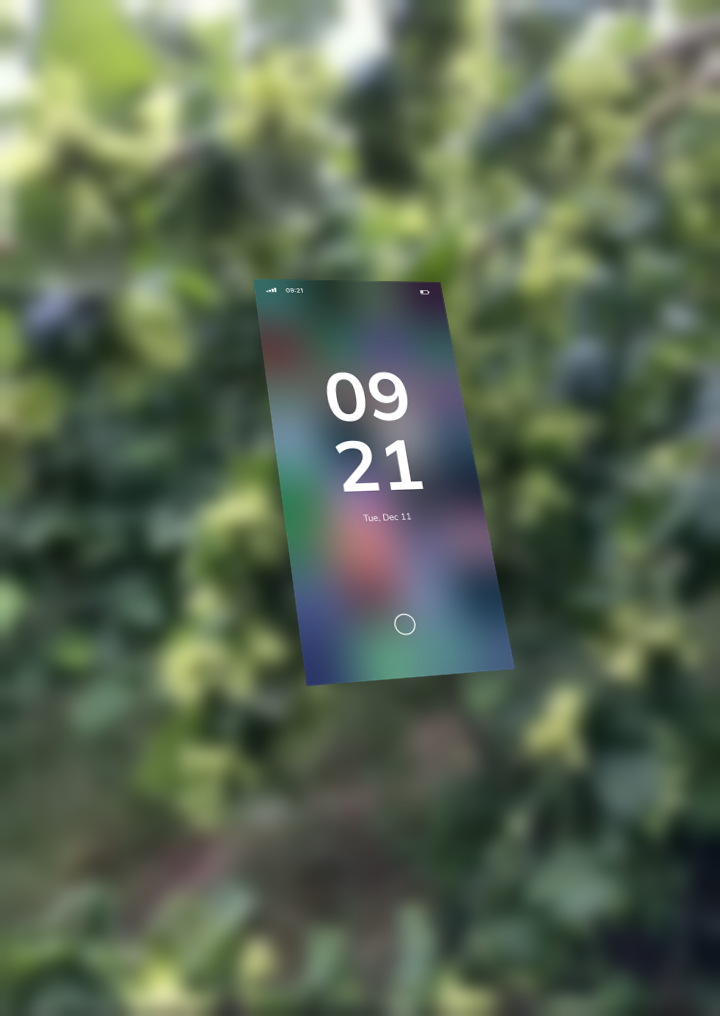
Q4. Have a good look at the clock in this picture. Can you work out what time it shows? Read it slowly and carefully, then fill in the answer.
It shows 9:21
